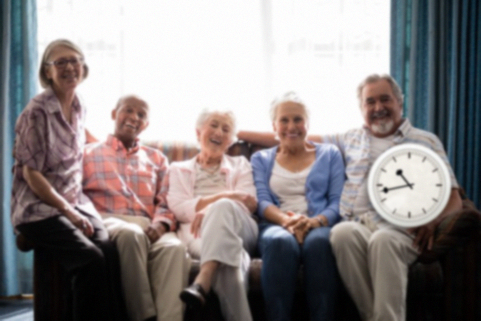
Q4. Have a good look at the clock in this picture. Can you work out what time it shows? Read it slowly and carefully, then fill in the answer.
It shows 10:43
